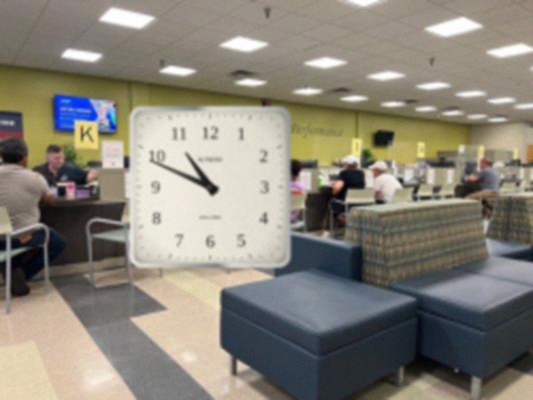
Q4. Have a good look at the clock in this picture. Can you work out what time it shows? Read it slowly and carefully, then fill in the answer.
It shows 10:49
